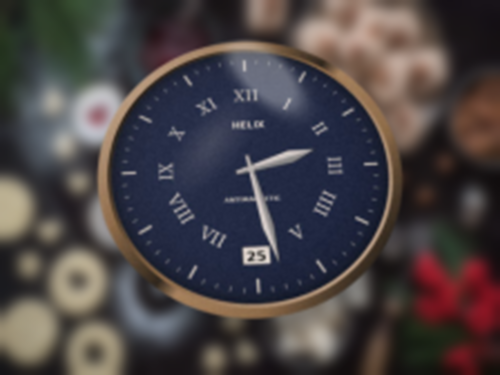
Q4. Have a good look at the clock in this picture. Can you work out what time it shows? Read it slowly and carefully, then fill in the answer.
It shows 2:28
